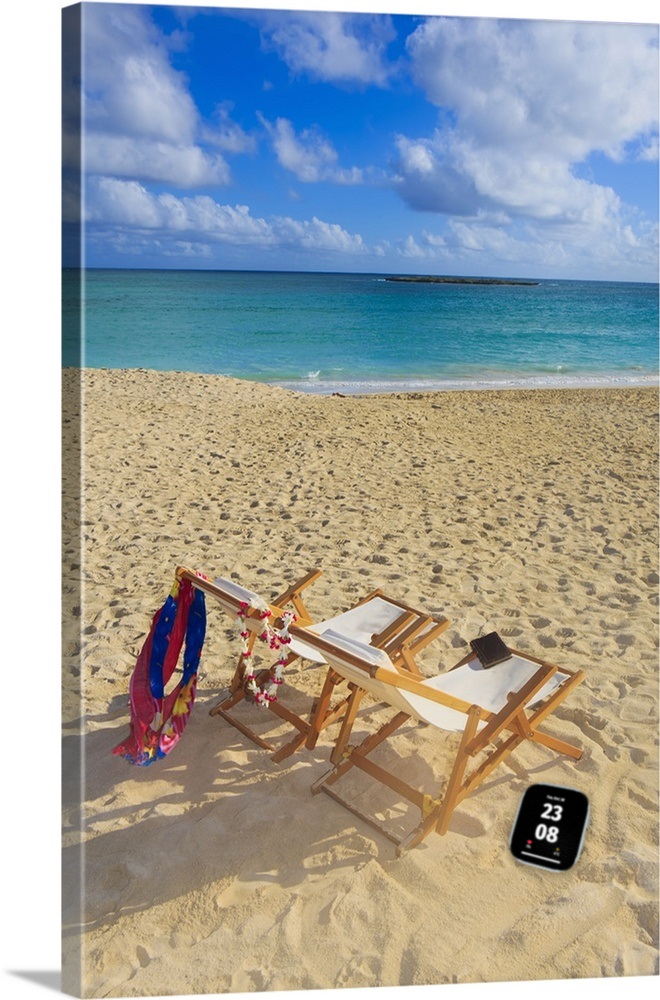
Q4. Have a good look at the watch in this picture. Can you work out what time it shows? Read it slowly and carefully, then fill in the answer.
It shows 23:08
